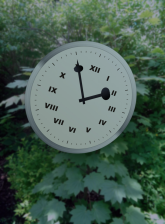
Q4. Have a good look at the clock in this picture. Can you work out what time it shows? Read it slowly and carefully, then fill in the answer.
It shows 1:55
